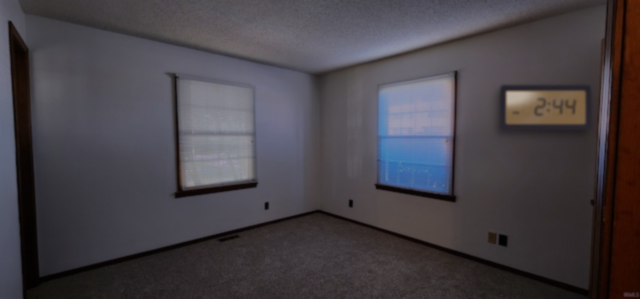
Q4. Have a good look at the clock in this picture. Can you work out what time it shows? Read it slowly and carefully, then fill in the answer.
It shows 2:44
